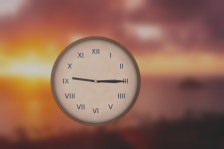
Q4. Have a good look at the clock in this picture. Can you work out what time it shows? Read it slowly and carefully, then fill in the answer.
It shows 9:15
